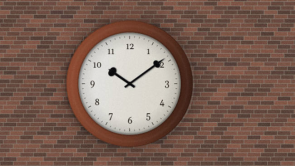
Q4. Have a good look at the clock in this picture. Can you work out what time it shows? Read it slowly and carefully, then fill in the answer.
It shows 10:09
